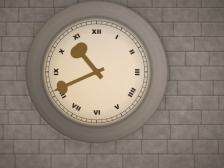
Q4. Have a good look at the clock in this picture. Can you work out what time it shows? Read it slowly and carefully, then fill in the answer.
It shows 10:41
